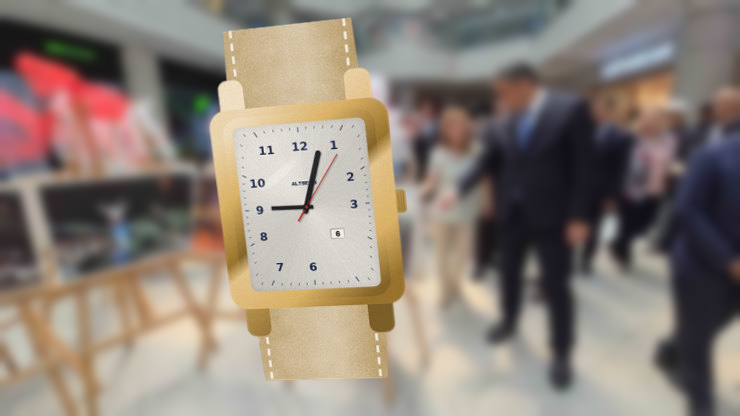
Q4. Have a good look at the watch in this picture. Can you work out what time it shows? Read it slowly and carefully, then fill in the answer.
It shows 9:03:06
